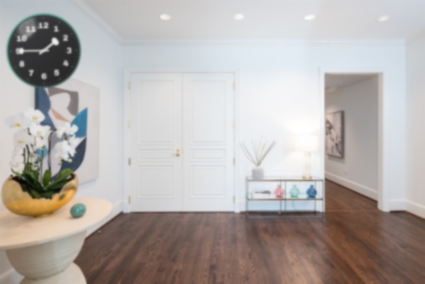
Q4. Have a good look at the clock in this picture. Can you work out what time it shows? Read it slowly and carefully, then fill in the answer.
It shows 1:45
